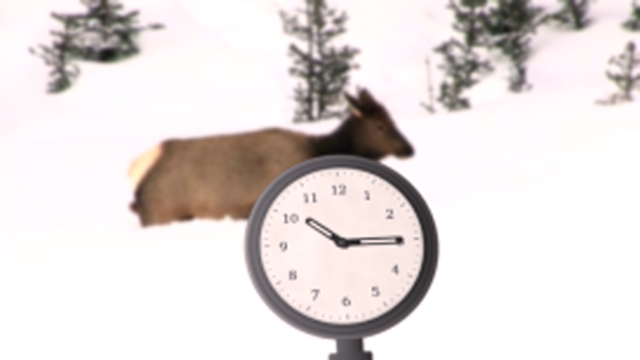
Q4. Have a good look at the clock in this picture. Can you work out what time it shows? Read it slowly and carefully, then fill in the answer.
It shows 10:15
